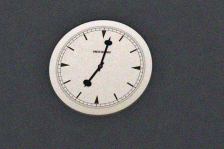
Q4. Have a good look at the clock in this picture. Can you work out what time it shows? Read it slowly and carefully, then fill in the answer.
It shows 7:02
